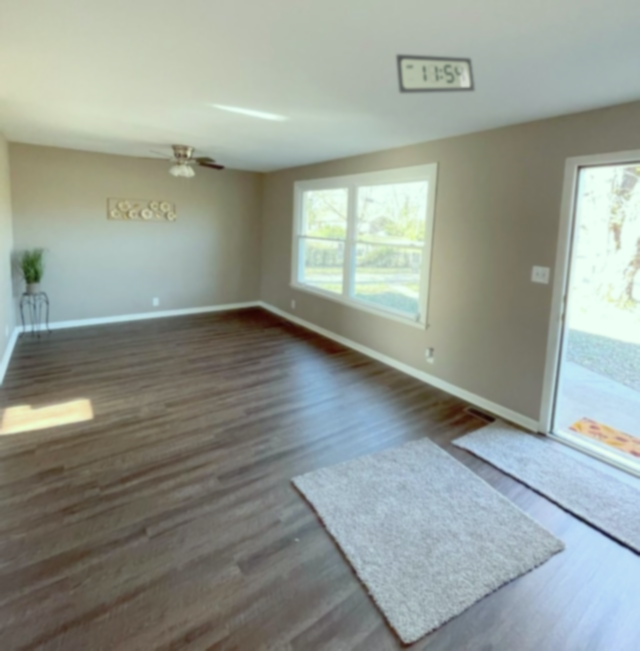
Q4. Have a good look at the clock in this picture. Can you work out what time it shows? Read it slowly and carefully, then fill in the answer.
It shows 11:54
